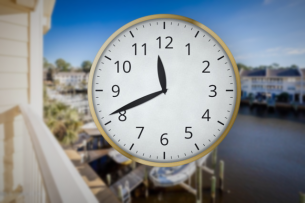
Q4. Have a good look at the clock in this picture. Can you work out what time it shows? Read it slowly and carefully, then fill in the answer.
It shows 11:41
